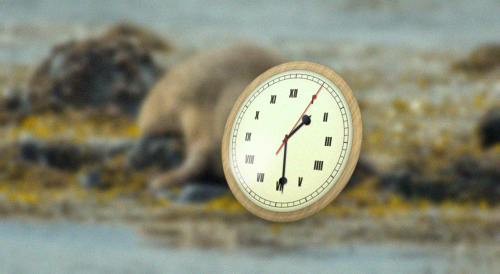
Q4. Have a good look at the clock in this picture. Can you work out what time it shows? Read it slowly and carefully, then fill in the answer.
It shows 1:29:05
